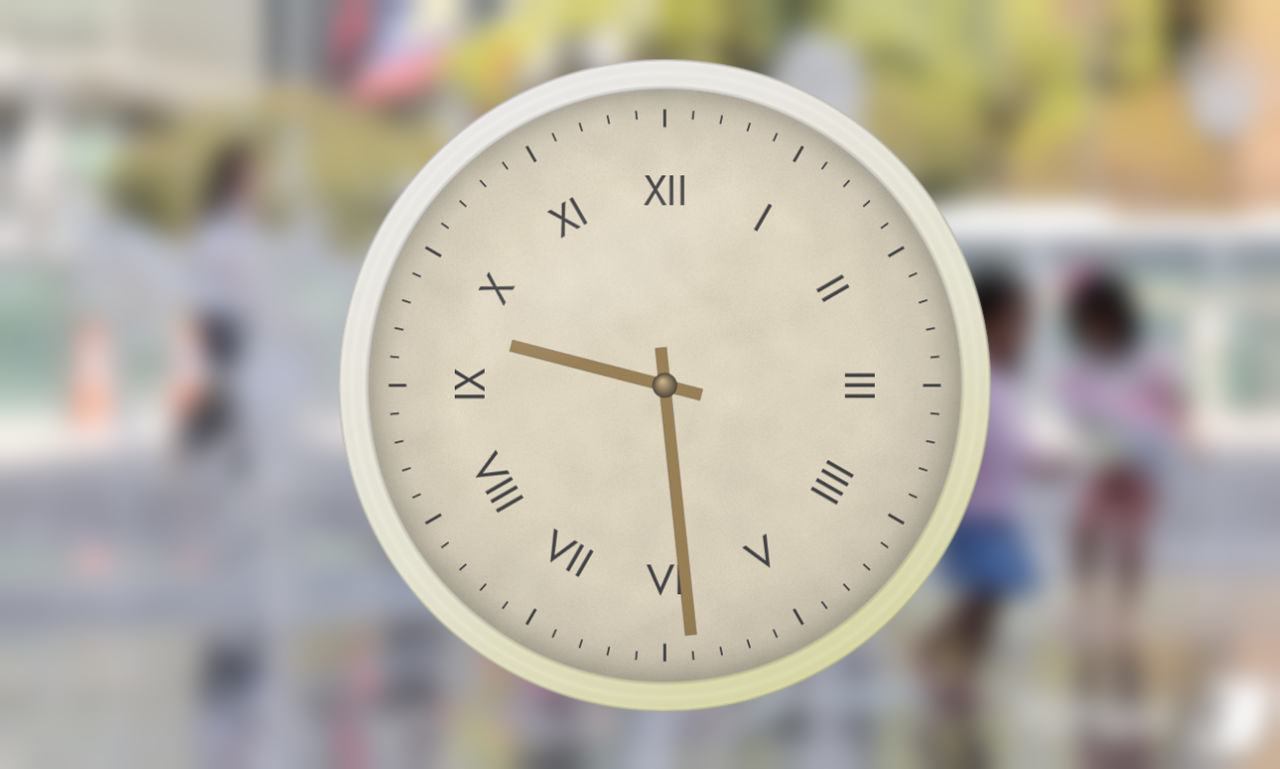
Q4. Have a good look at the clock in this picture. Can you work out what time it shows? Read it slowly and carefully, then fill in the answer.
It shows 9:29
